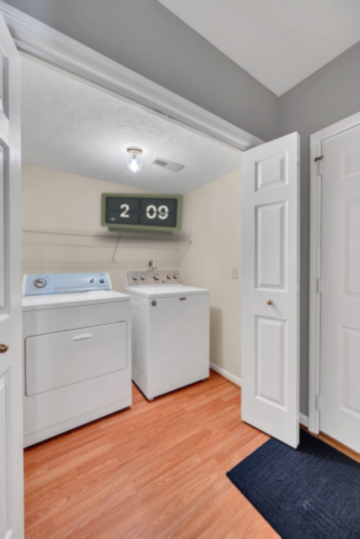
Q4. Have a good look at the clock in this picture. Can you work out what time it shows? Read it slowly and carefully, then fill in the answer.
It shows 2:09
